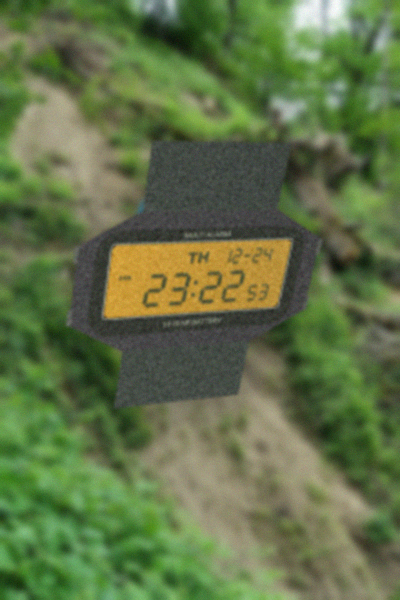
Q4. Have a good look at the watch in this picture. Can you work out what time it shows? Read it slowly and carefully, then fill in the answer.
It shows 23:22:53
